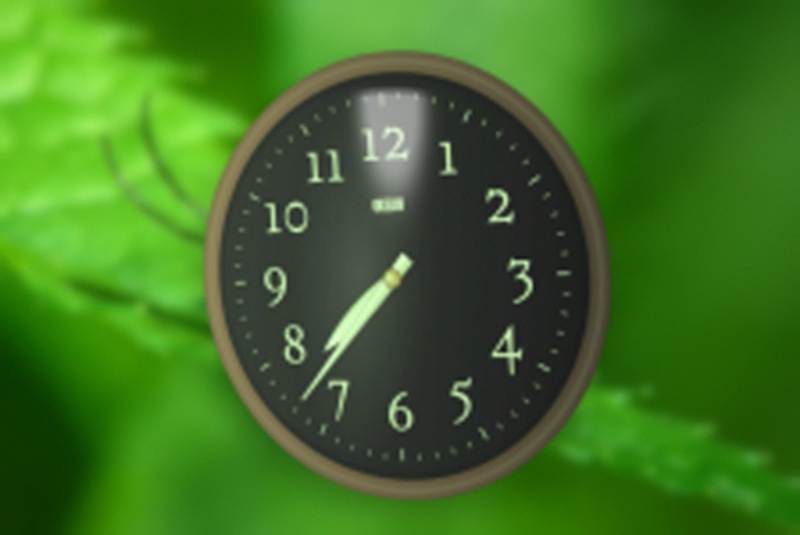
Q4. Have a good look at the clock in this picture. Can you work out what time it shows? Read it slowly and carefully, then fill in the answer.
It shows 7:37
